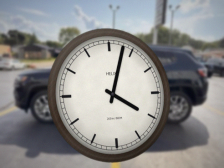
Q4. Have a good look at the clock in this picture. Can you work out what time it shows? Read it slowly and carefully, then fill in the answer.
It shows 4:03
